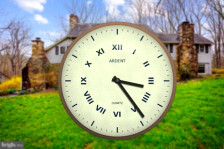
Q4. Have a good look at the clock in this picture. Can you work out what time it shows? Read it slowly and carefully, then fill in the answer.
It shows 3:24
